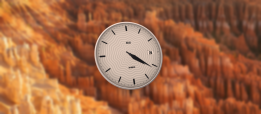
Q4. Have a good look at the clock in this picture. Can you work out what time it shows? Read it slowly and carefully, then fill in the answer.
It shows 4:21
